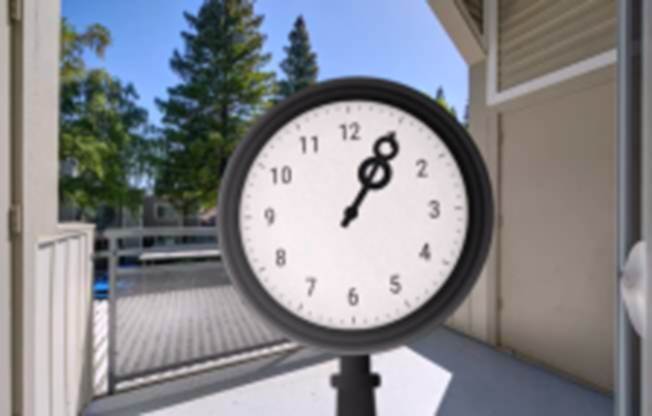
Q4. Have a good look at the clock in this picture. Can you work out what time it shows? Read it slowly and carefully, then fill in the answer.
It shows 1:05
